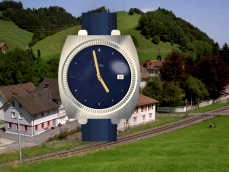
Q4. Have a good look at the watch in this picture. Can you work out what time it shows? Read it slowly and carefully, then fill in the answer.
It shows 4:58
